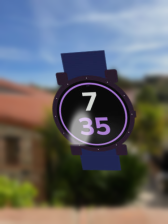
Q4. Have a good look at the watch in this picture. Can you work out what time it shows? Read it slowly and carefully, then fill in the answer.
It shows 7:35
